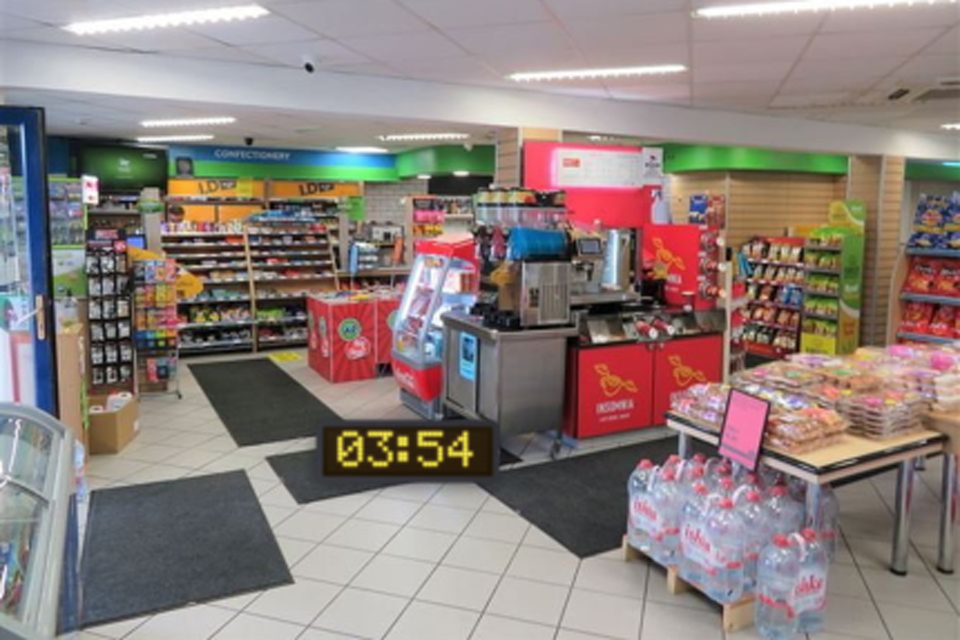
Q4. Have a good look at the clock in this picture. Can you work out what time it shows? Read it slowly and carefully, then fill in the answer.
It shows 3:54
